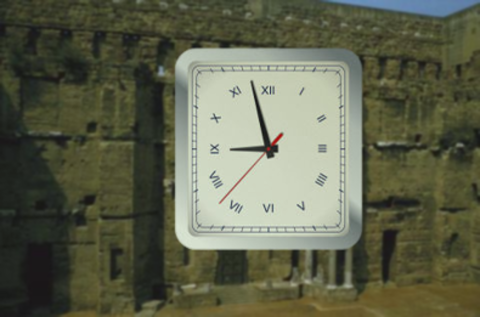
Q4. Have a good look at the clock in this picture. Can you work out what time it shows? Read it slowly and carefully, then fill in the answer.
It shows 8:57:37
